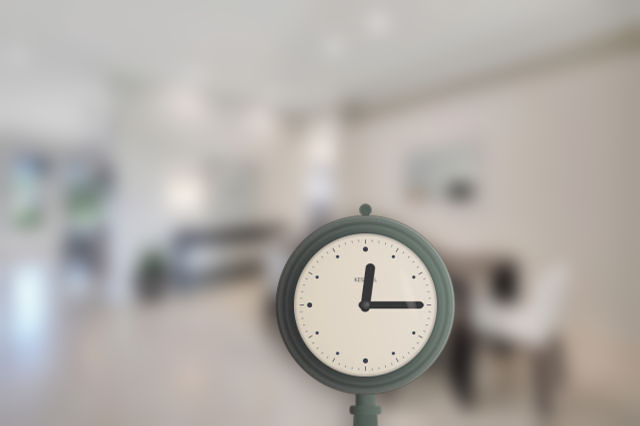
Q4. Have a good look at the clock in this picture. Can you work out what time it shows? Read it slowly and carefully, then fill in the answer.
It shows 12:15
